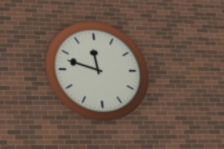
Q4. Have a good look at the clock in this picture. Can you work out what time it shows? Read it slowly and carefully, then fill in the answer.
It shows 11:48
